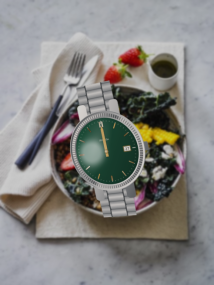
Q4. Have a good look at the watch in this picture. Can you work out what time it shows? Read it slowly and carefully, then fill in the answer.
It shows 12:00
